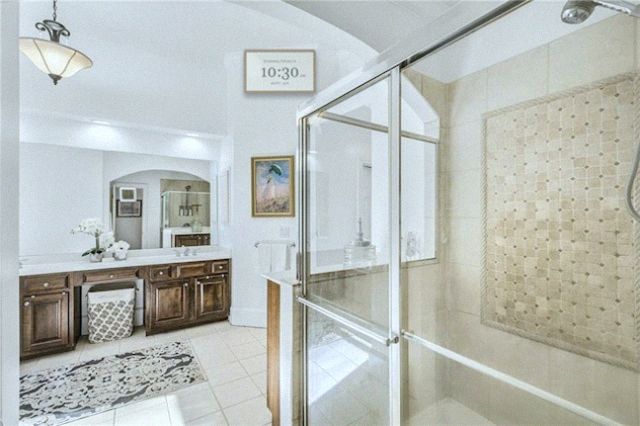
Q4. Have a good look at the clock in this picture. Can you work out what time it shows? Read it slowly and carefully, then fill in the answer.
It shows 10:30
